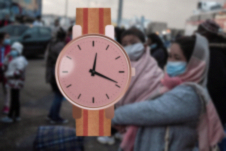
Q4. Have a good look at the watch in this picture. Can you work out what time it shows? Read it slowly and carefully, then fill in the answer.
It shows 12:19
